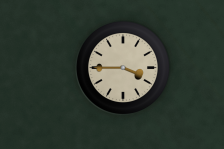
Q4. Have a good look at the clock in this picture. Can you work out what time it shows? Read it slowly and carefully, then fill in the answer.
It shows 3:45
